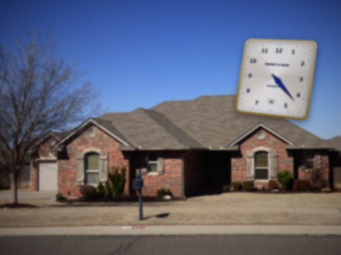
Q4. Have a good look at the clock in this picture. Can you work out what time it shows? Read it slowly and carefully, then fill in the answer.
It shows 4:22
